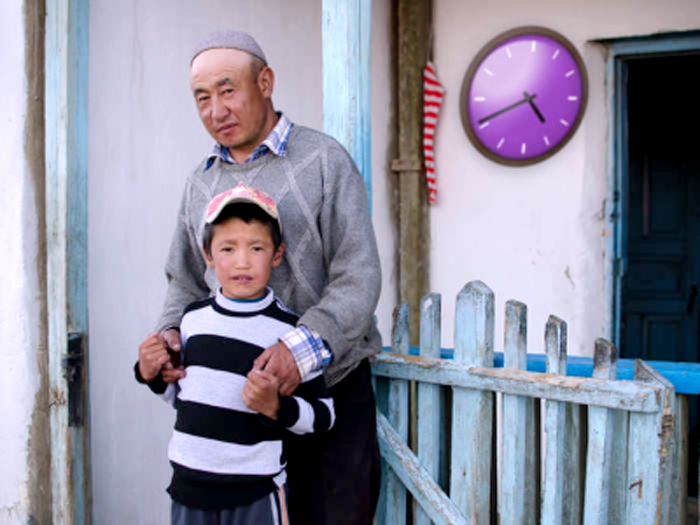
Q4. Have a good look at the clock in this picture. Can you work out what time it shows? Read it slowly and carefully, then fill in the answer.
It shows 4:41
